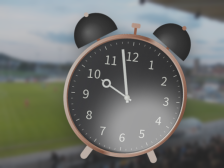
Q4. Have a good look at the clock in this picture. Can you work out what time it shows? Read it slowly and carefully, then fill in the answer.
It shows 9:58
